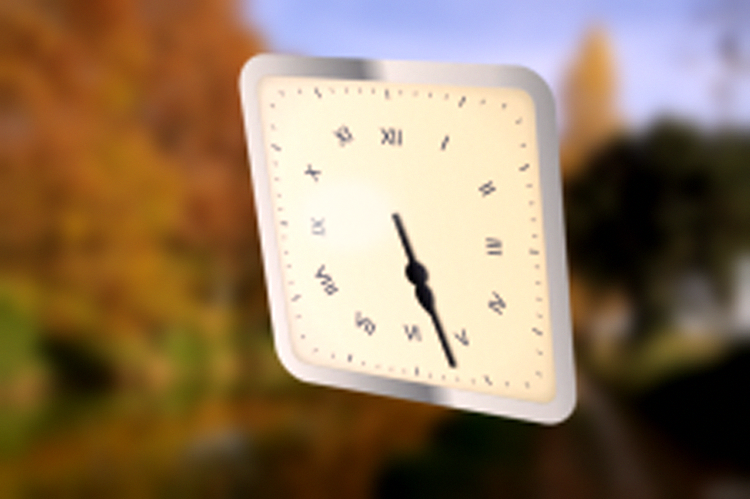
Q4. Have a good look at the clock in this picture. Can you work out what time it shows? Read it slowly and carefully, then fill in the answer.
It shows 5:27
